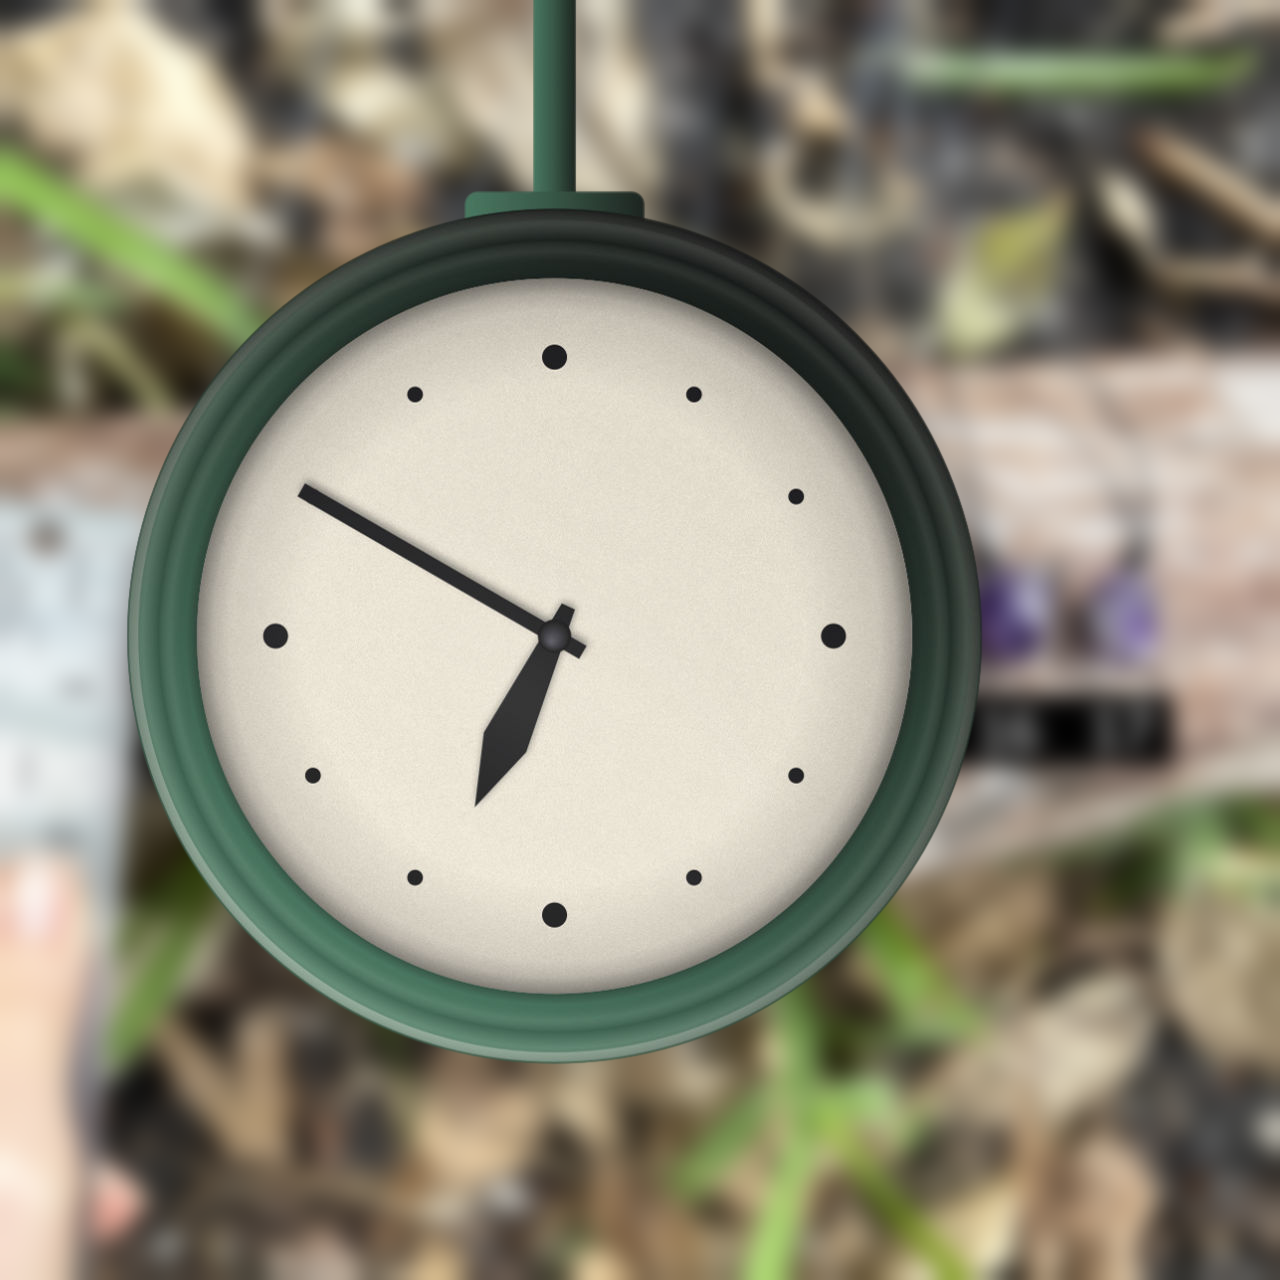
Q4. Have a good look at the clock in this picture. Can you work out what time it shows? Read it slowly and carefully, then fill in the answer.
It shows 6:50
